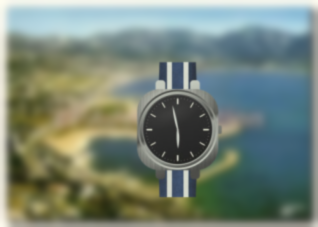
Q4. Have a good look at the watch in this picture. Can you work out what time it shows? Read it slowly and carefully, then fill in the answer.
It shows 5:58
